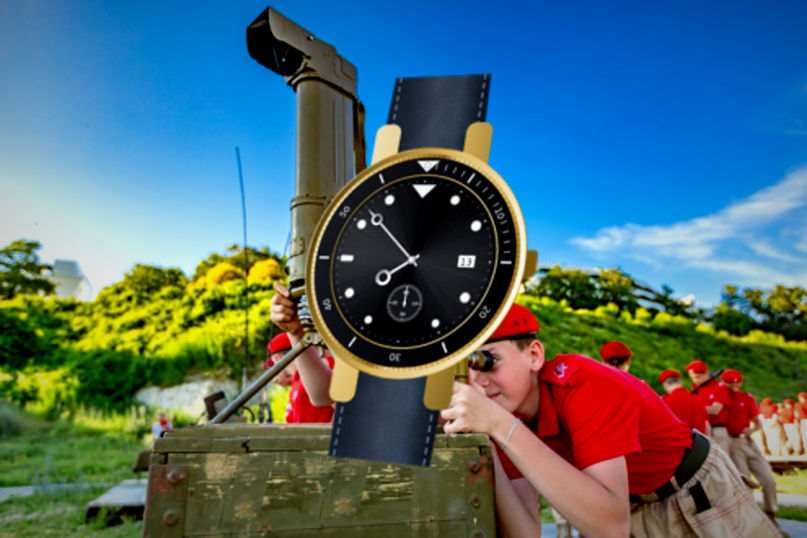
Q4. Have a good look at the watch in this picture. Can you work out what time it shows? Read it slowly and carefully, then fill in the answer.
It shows 7:52
